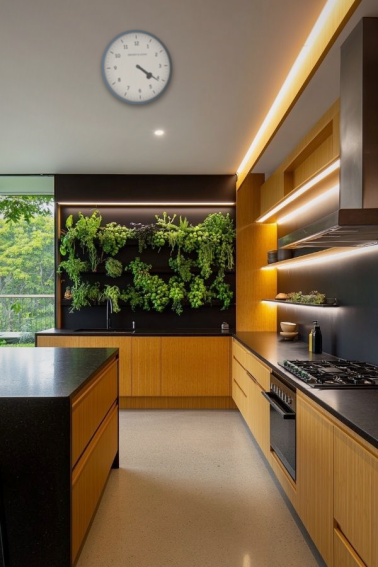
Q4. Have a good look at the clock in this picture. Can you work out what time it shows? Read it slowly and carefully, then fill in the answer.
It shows 4:21
